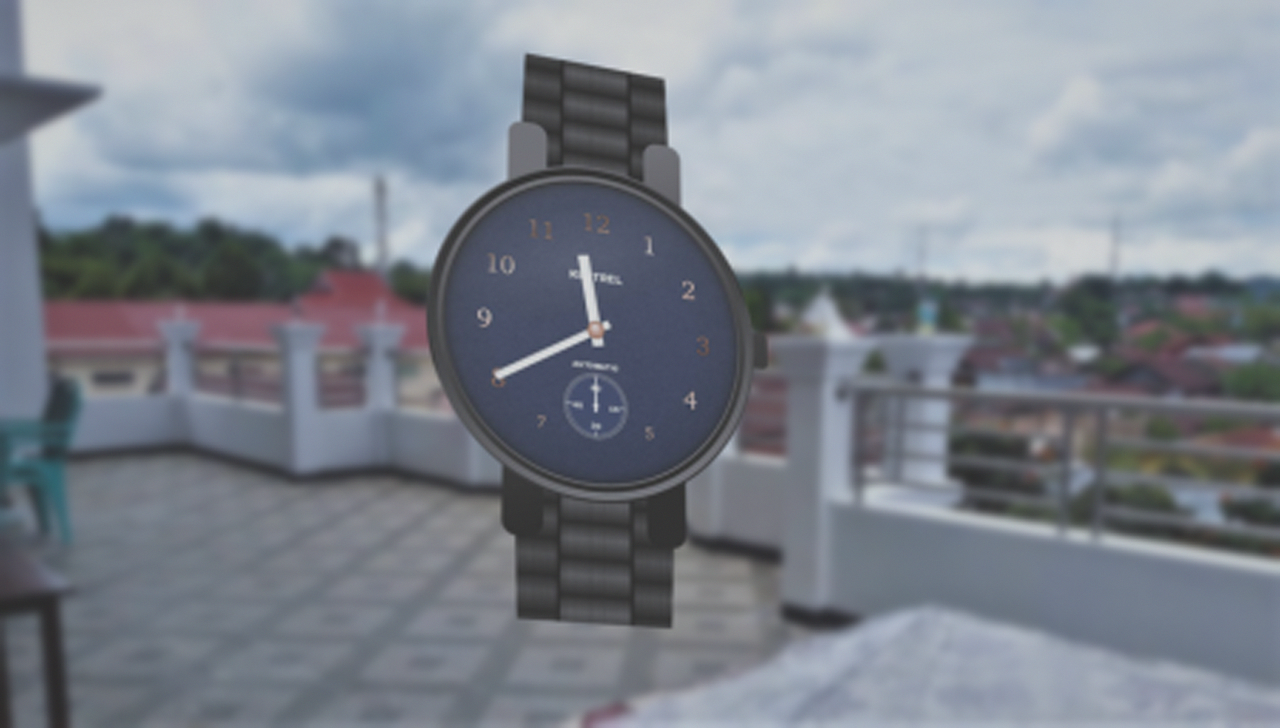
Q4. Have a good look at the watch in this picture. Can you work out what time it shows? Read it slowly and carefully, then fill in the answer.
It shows 11:40
